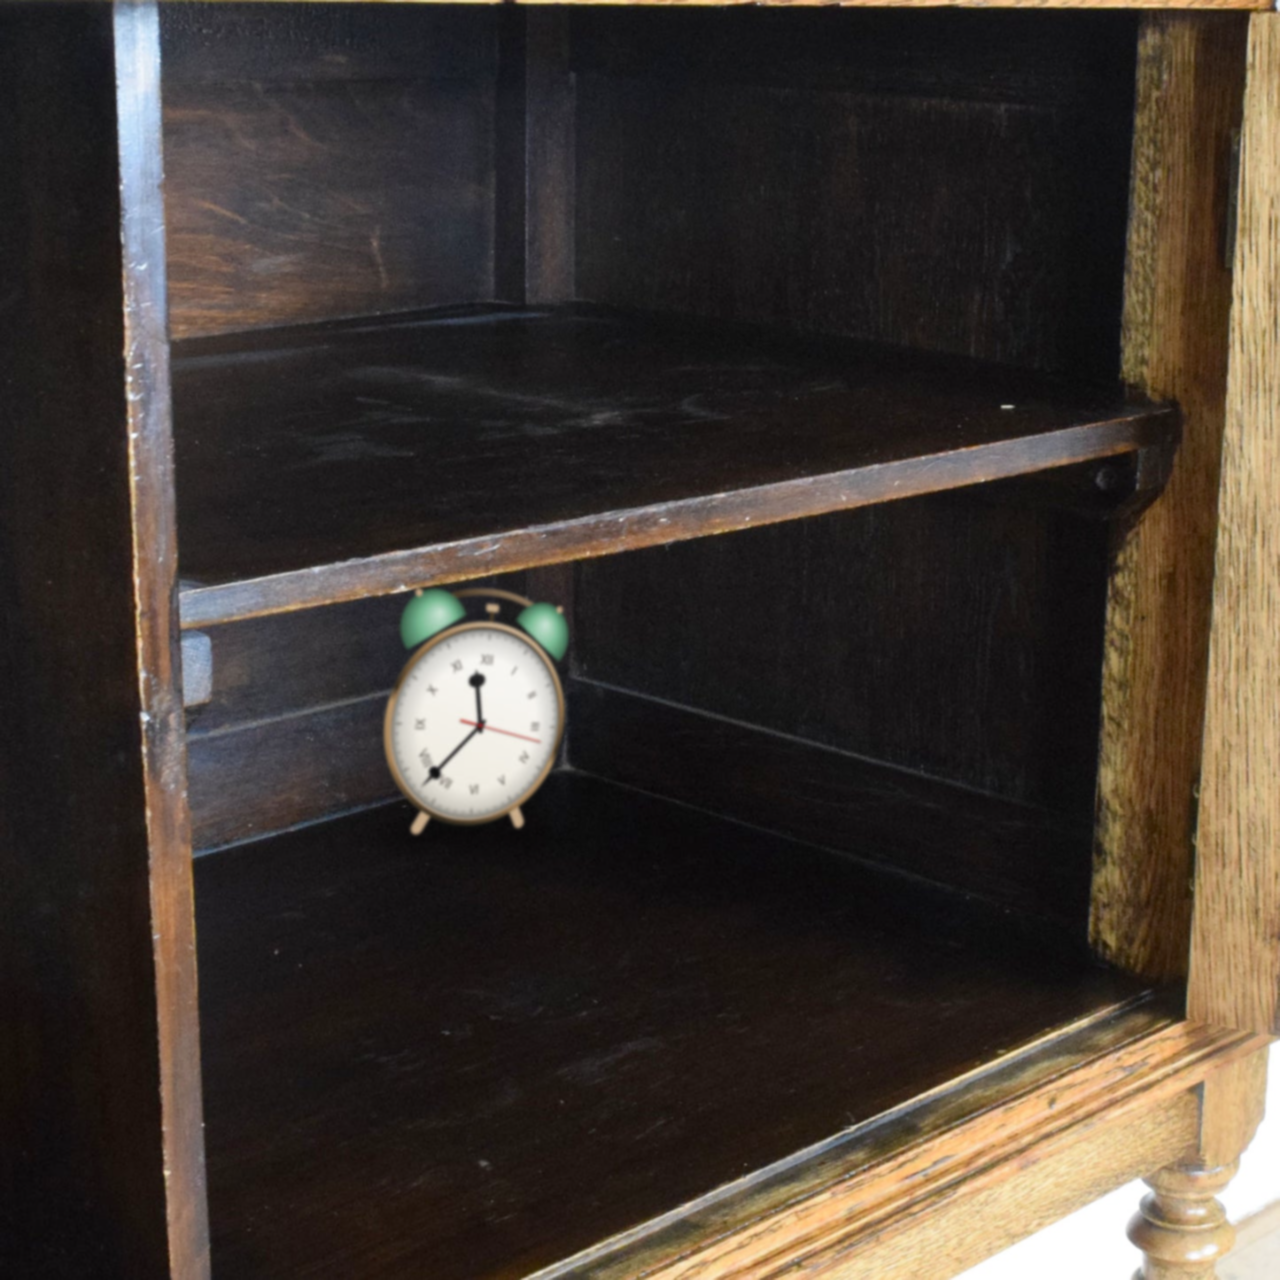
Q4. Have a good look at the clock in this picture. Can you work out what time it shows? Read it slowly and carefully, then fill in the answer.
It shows 11:37:17
